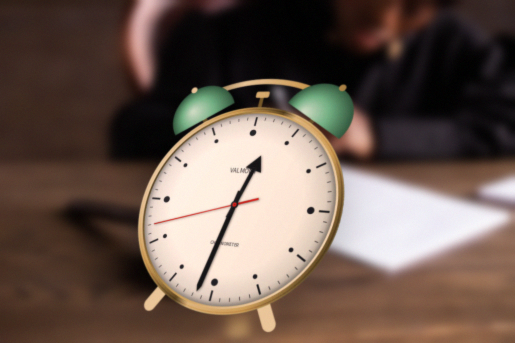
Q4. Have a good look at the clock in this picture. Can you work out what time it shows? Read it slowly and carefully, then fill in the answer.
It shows 12:31:42
